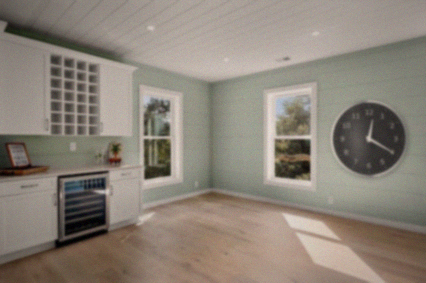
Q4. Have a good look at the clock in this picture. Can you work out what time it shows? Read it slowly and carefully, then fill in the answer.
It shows 12:20
